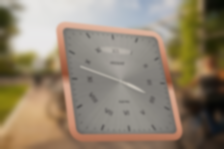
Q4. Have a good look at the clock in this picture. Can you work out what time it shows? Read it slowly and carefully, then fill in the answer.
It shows 3:48
